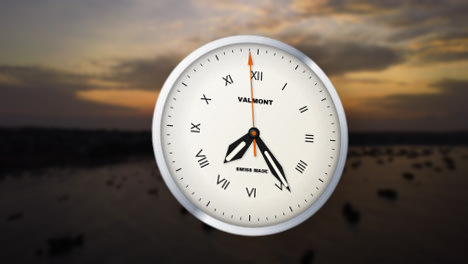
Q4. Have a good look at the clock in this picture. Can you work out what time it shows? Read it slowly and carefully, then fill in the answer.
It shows 7:23:59
